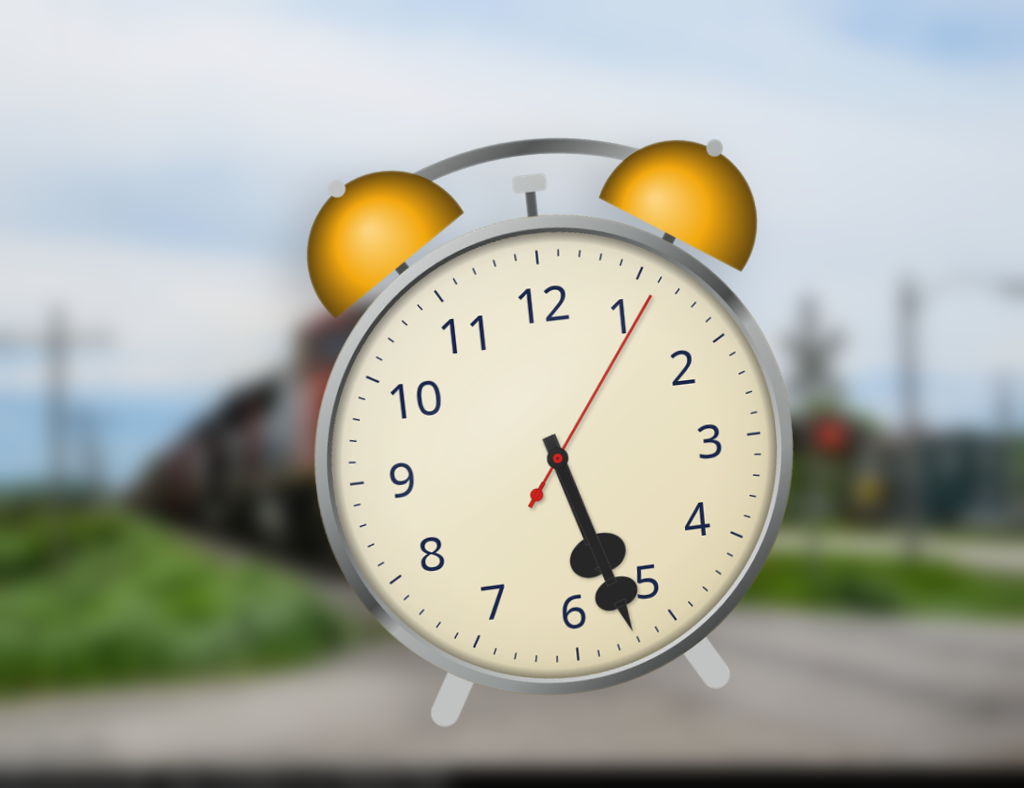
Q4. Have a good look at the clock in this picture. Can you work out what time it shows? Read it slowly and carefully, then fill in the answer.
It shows 5:27:06
